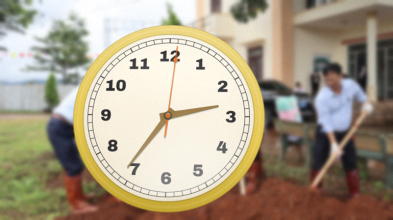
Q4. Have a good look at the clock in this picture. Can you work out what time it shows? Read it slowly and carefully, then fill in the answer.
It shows 2:36:01
